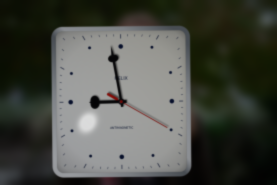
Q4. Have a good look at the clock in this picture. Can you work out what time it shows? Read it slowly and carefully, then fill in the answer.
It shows 8:58:20
